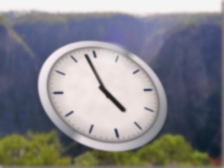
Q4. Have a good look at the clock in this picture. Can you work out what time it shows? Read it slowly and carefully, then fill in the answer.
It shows 4:58
